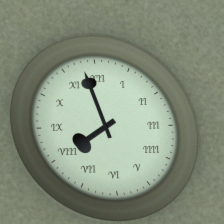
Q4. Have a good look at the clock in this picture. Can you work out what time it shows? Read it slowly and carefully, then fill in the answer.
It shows 7:58
